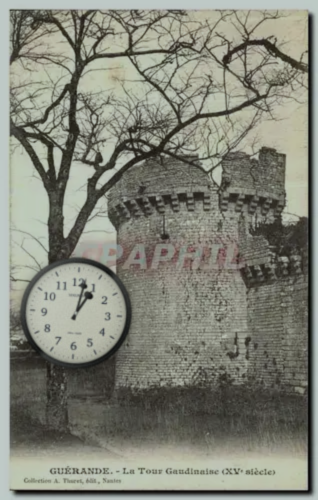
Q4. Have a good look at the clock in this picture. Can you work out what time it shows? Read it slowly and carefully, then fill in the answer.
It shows 1:02
